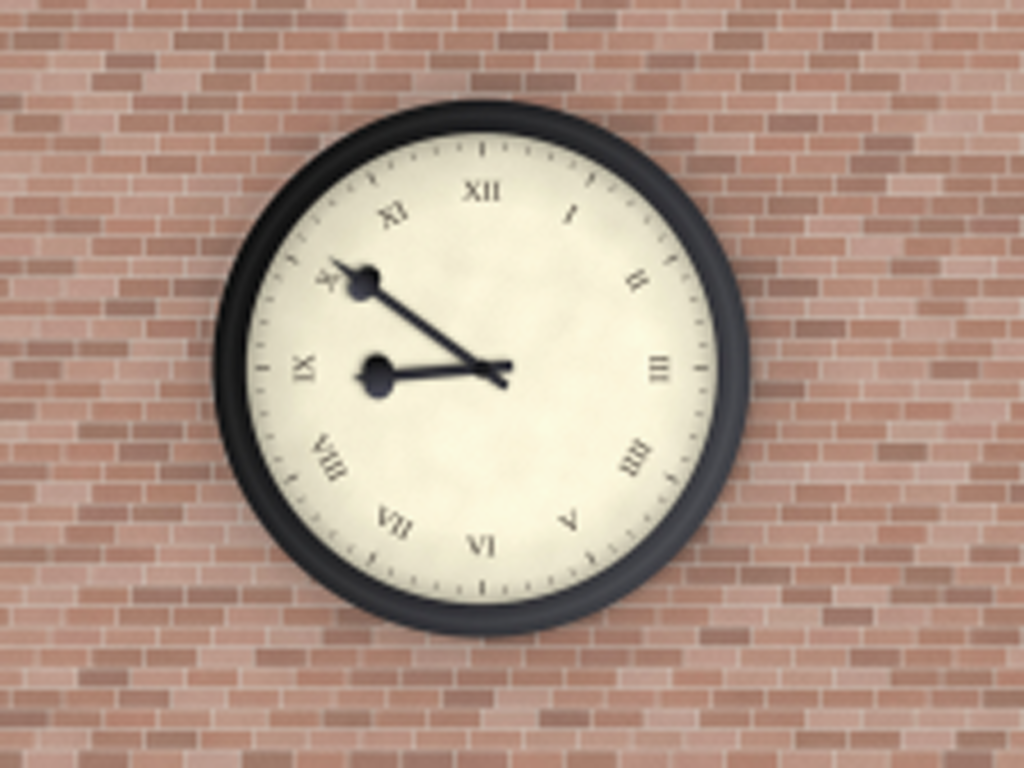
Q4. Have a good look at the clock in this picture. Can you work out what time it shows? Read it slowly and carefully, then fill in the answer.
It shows 8:51
